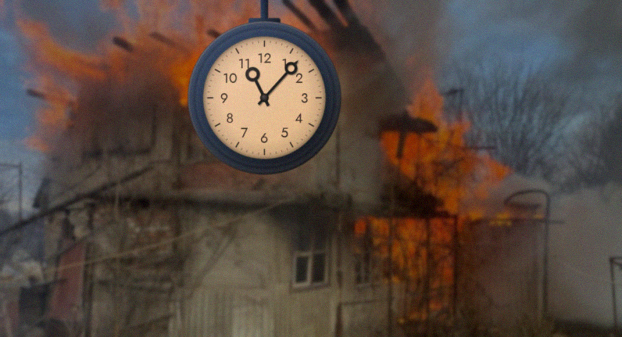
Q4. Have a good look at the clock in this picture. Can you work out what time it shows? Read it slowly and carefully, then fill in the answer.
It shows 11:07
